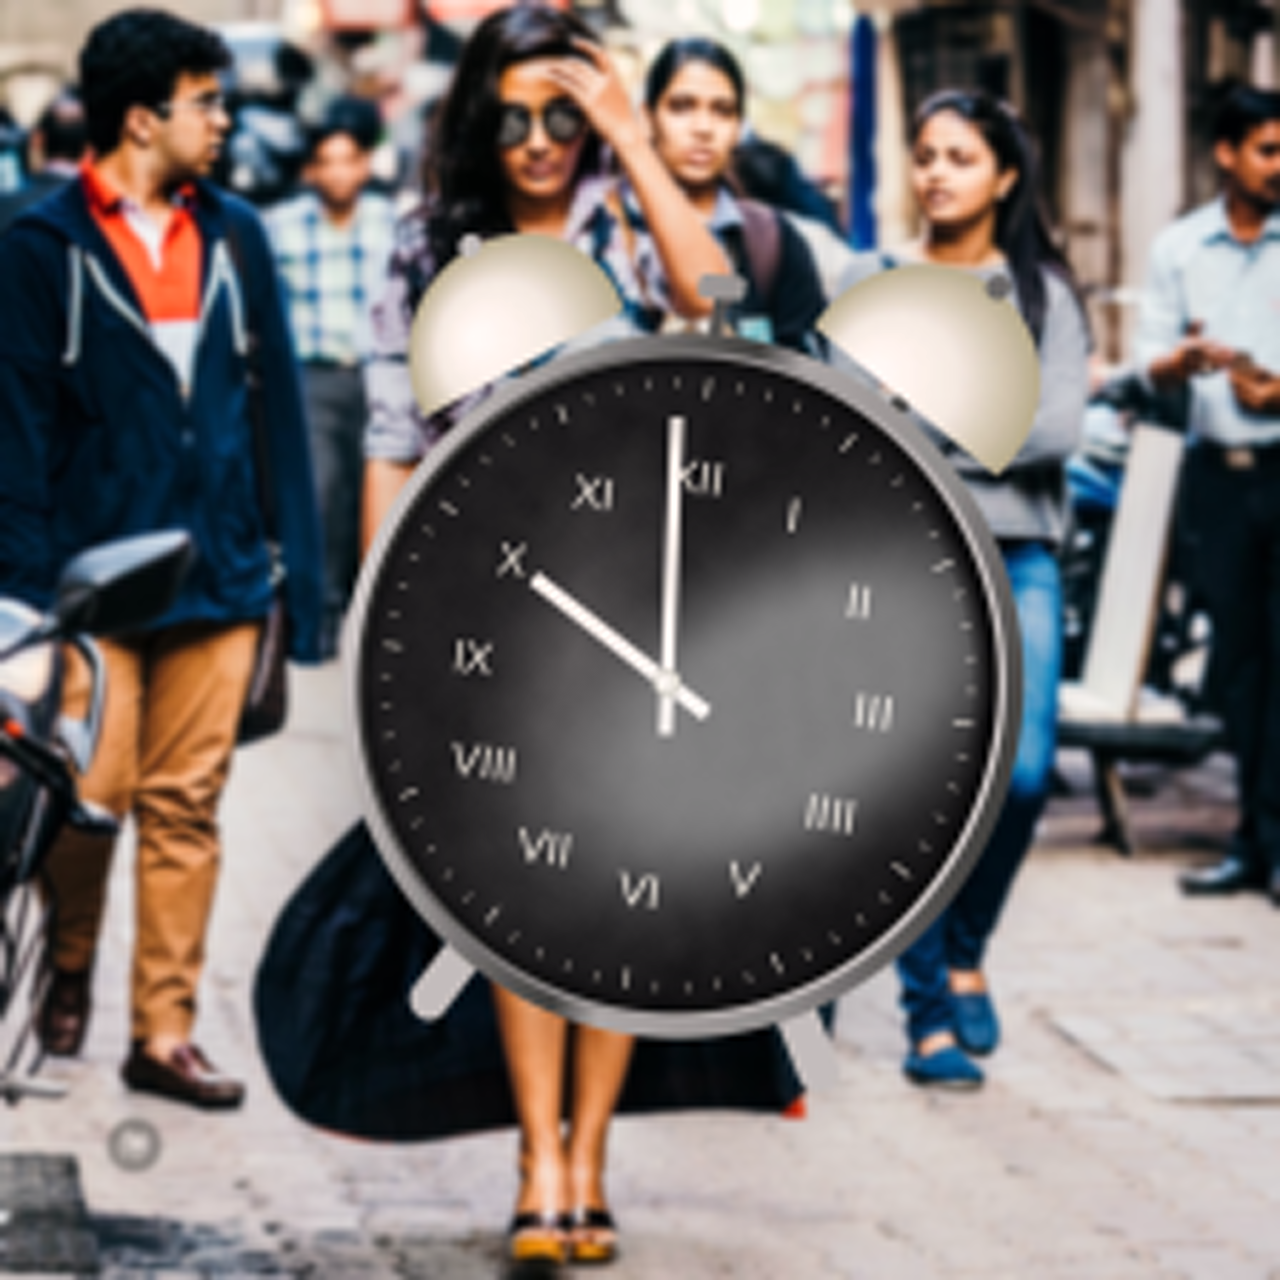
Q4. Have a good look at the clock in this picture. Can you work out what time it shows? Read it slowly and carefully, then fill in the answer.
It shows 9:59
